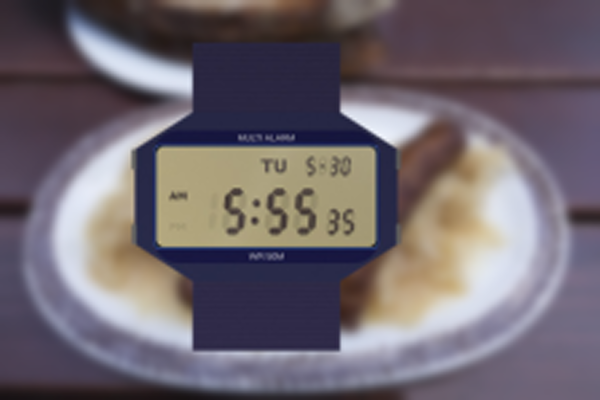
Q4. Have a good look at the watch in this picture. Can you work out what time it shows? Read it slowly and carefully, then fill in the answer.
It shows 5:55:35
